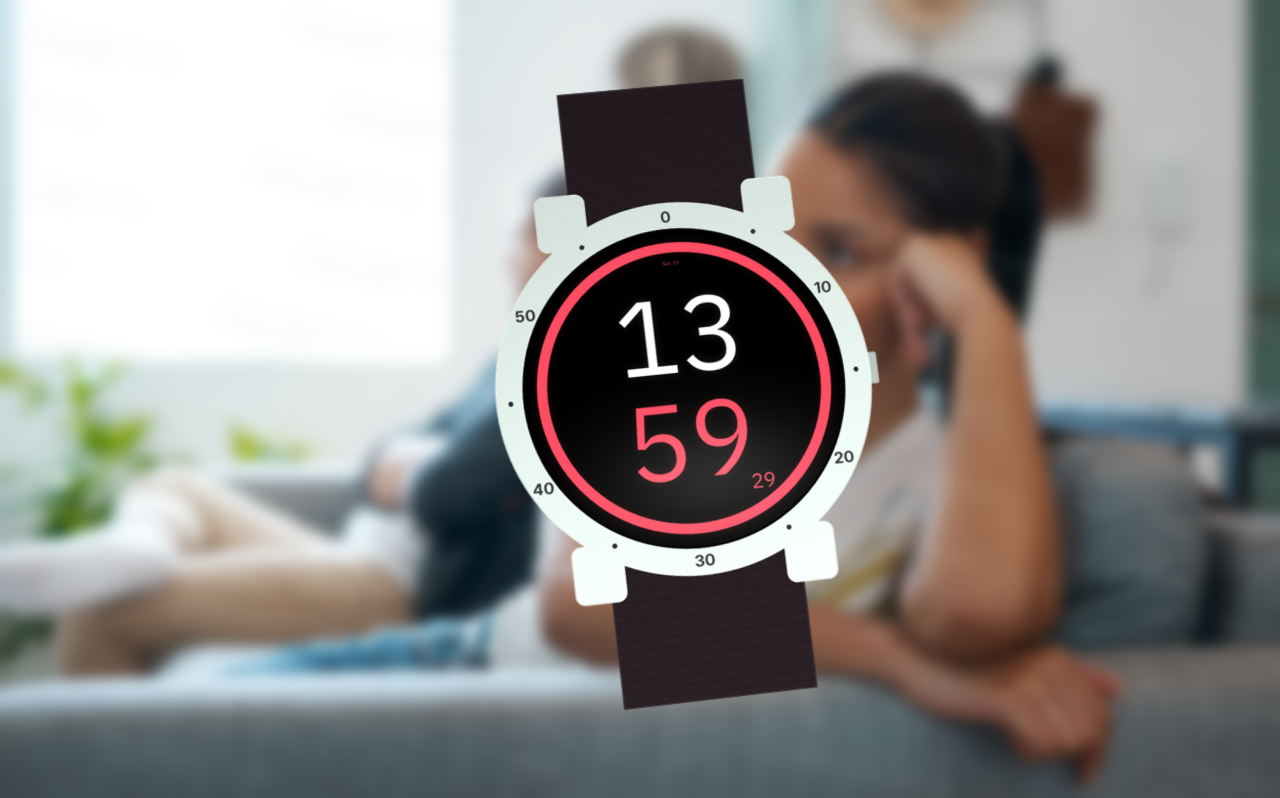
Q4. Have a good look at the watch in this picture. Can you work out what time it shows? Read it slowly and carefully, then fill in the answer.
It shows 13:59:29
